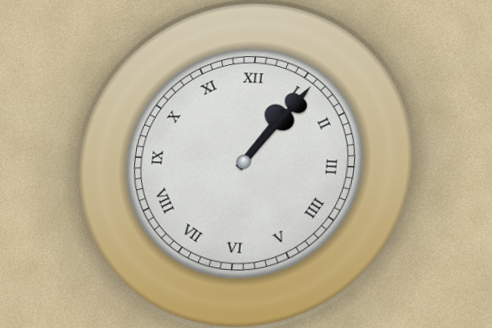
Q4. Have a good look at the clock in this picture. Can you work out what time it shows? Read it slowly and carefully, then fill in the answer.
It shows 1:06
